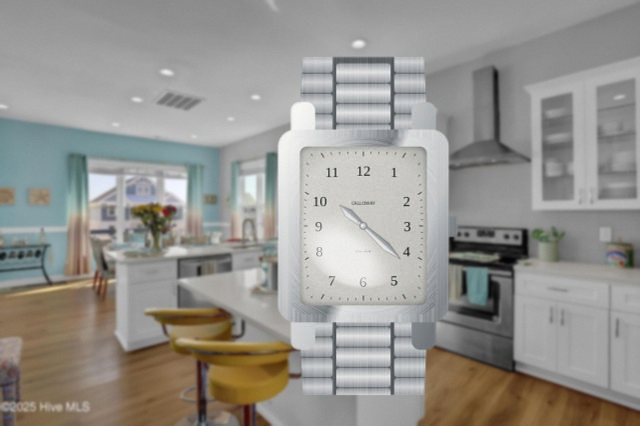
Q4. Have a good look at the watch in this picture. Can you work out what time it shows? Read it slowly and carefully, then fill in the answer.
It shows 10:22
